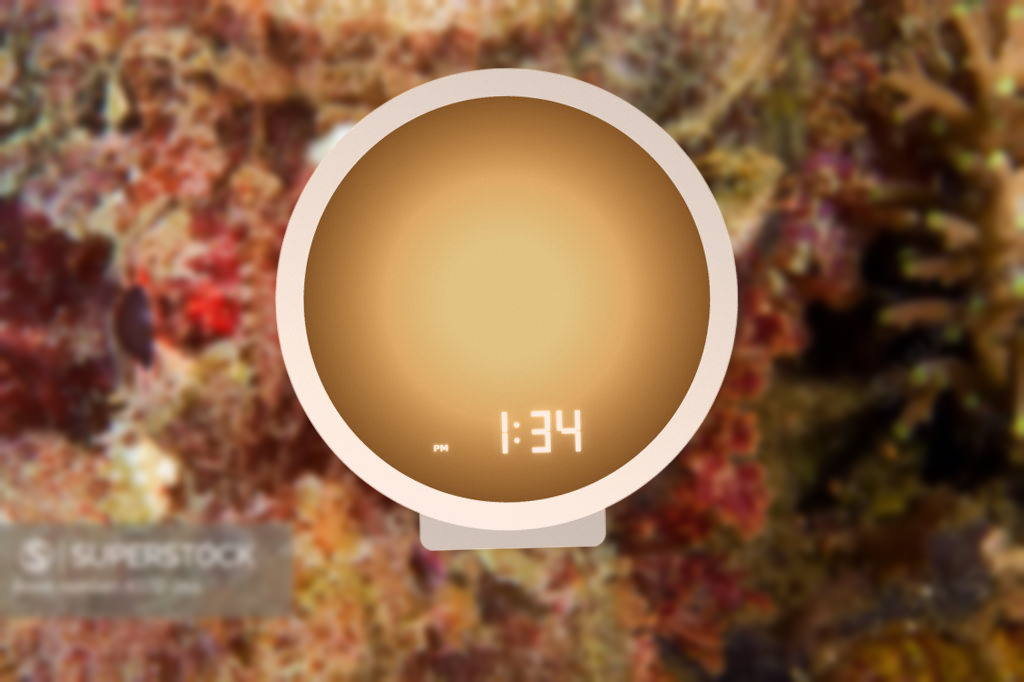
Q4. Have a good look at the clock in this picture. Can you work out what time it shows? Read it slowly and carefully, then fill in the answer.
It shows 1:34
